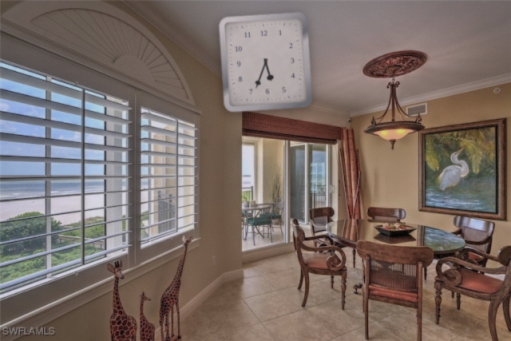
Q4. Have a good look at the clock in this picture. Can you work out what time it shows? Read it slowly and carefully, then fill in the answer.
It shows 5:34
